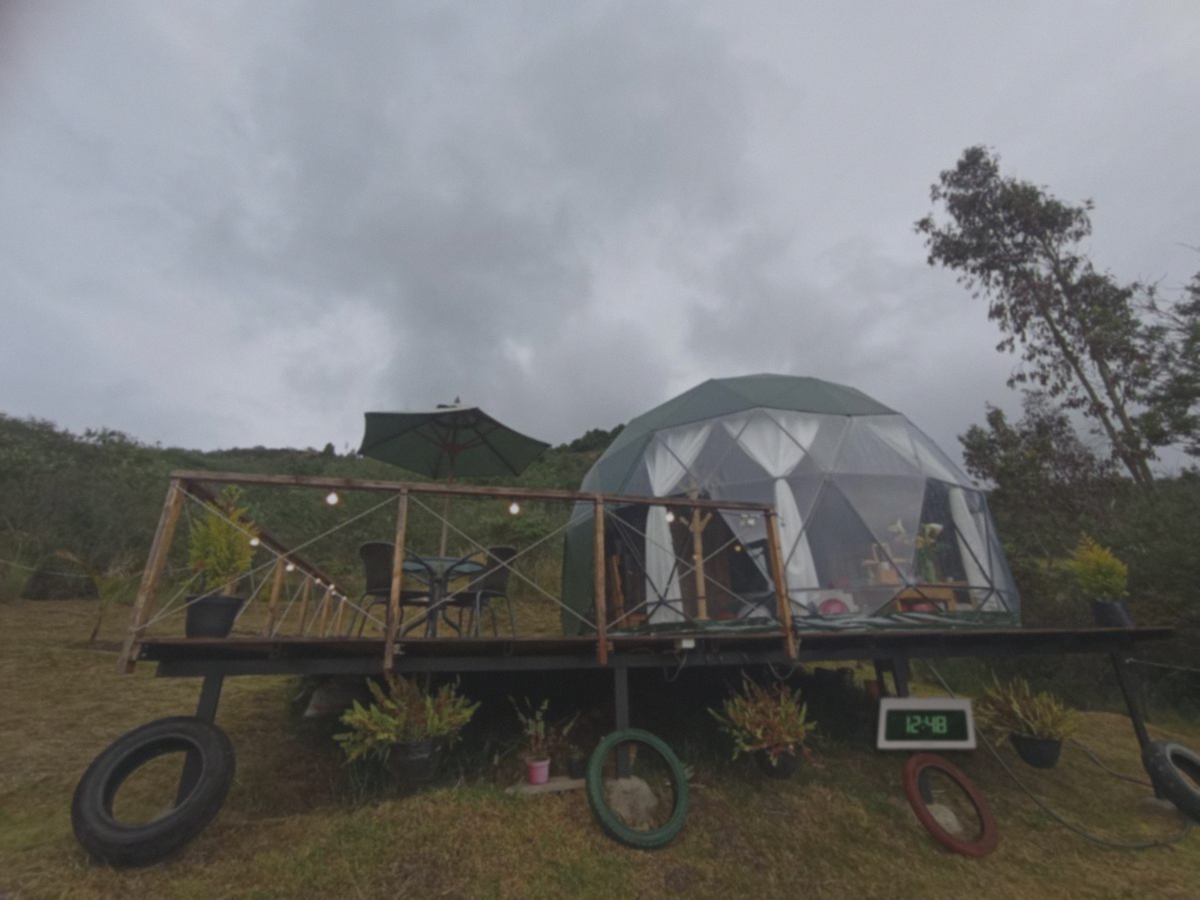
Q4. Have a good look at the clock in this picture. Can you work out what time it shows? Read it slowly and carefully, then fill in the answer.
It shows 12:48
